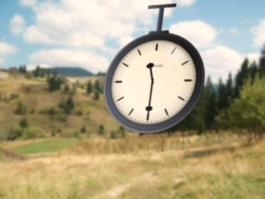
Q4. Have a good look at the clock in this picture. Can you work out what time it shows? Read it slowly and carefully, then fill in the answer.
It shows 11:30
